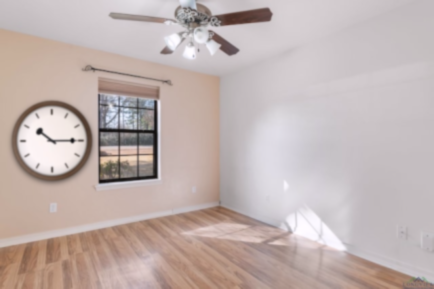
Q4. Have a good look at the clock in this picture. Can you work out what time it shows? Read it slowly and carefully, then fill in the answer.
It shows 10:15
